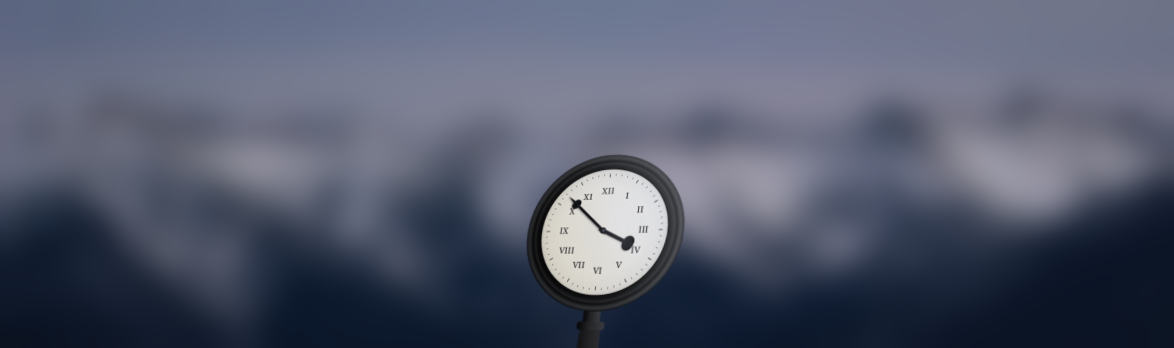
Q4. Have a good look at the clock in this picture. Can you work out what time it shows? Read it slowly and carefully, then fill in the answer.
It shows 3:52
